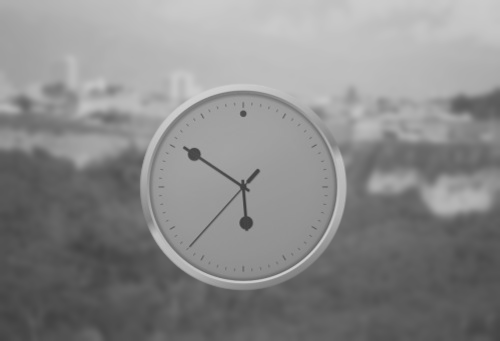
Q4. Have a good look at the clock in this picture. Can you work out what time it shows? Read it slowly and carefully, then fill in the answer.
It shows 5:50:37
